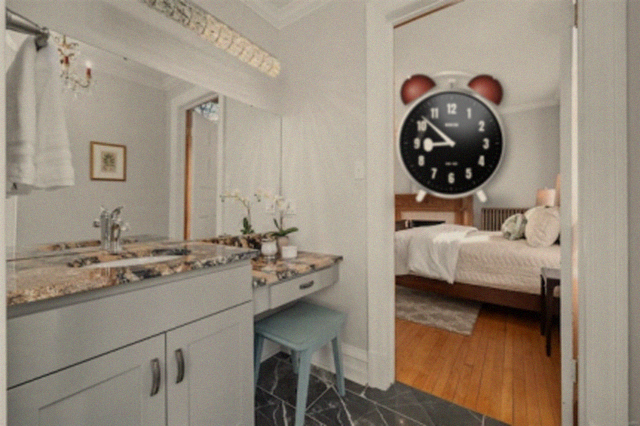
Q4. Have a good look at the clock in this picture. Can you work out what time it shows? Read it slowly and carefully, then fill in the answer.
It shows 8:52
